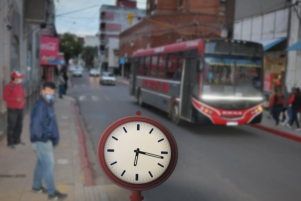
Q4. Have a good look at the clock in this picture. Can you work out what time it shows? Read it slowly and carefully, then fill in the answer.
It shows 6:17
